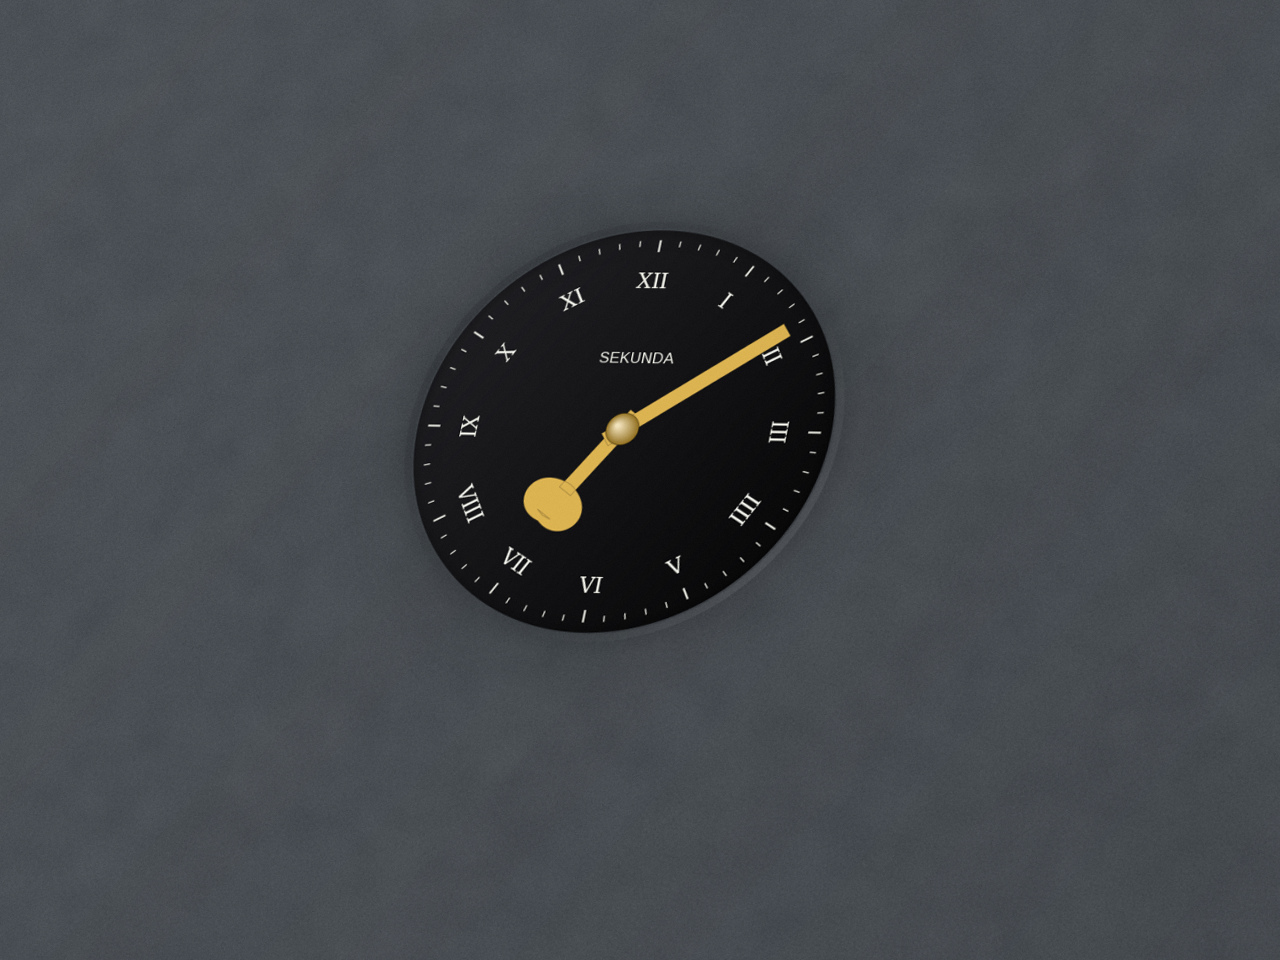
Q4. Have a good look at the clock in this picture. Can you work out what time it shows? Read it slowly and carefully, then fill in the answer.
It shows 7:09
